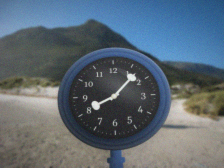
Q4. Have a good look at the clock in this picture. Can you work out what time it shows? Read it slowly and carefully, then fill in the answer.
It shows 8:07
